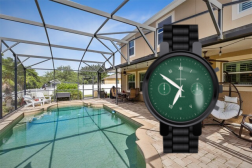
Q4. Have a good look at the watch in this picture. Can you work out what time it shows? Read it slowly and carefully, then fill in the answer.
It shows 6:51
